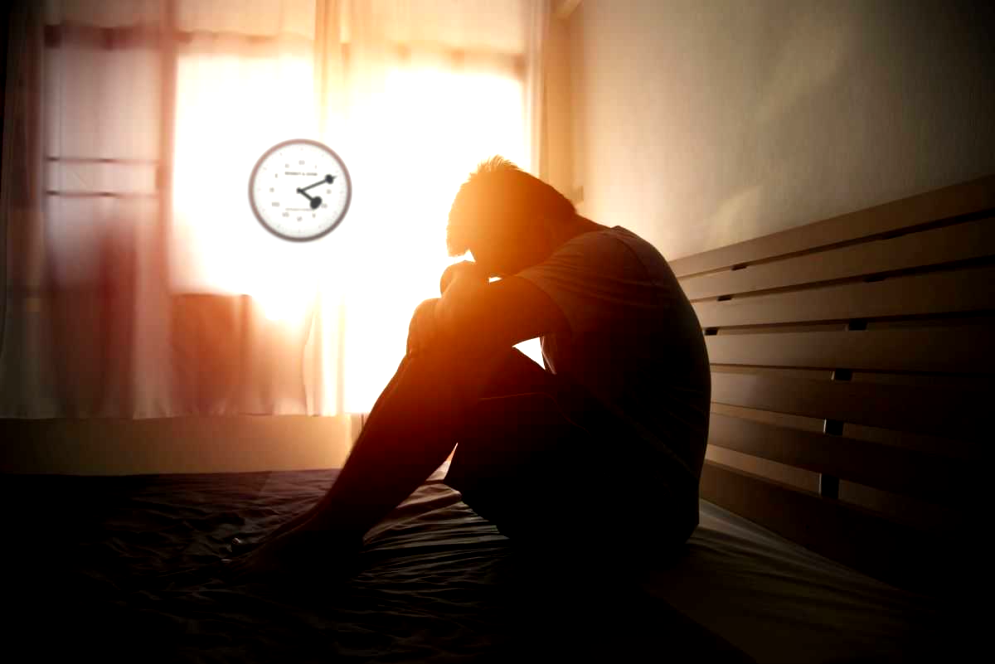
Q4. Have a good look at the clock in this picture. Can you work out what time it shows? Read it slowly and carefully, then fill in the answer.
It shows 4:11
